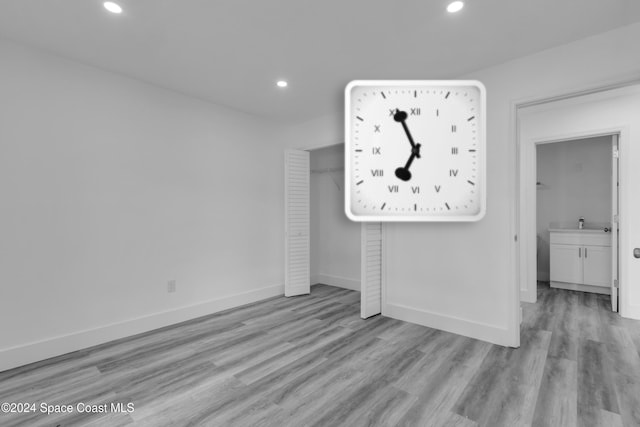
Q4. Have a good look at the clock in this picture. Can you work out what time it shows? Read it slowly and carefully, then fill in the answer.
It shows 6:56
